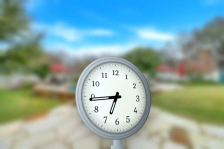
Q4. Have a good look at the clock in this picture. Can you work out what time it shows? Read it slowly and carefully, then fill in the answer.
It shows 6:44
